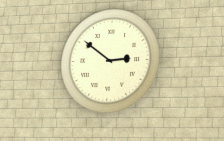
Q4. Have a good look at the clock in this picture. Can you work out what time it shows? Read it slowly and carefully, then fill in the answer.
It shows 2:51
